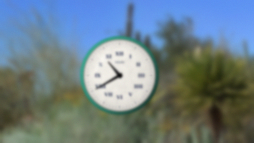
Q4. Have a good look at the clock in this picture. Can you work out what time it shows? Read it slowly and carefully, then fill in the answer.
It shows 10:40
